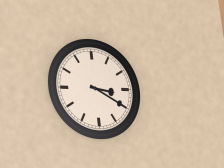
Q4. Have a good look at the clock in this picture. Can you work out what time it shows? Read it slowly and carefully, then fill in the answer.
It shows 3:20
